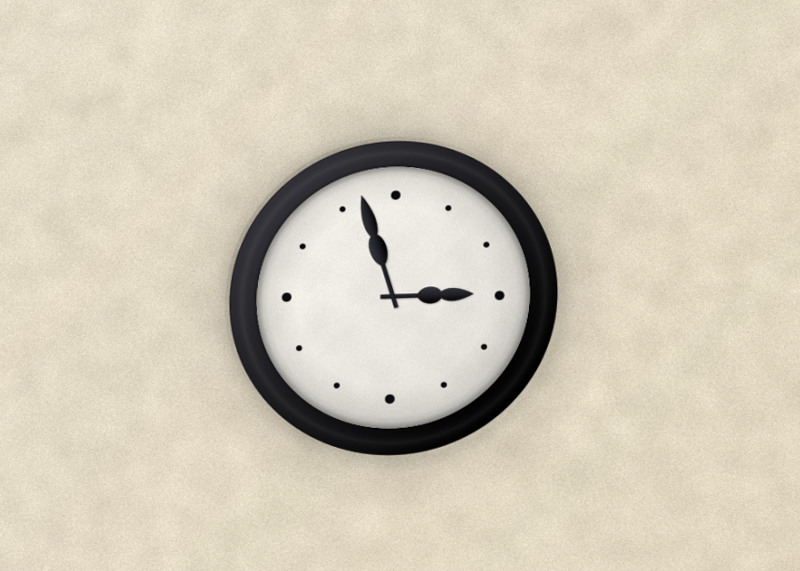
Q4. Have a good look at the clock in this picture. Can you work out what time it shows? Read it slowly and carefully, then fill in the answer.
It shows 2:57
